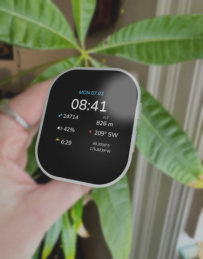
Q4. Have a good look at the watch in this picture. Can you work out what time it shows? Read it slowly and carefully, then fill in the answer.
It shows 8:41
